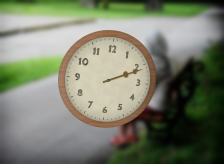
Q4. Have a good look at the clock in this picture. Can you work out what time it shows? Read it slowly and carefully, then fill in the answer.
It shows 2:11
